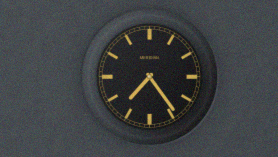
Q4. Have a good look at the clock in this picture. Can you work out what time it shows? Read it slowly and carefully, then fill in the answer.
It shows 7:24
